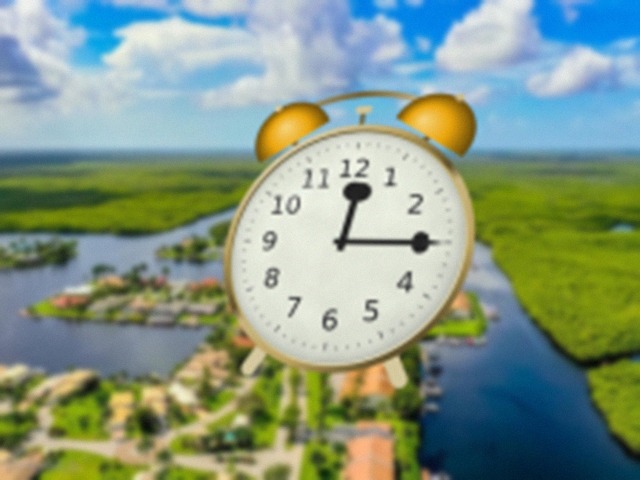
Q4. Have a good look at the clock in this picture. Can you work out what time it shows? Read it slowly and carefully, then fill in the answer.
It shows 12:15
